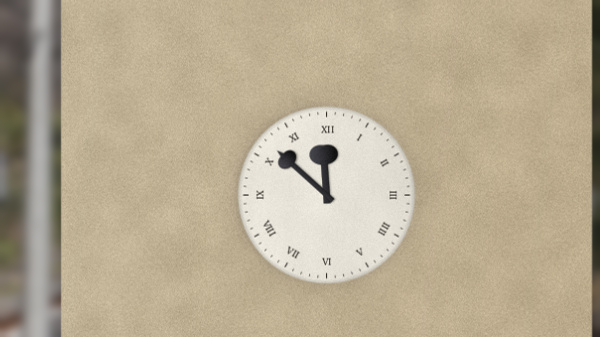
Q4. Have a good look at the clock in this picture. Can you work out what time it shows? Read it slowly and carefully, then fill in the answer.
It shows 11:52
